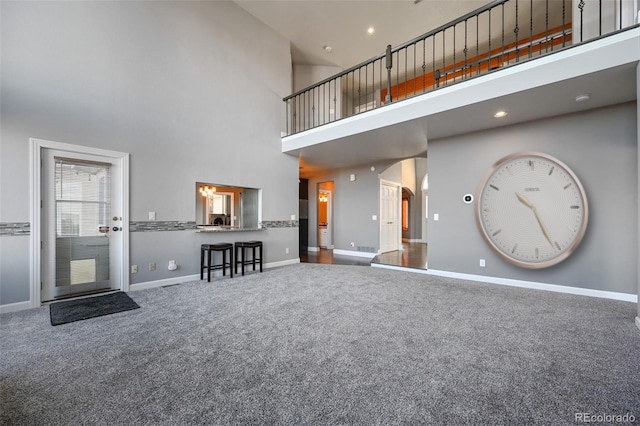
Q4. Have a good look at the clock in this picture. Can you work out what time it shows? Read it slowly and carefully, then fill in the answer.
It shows 10:26
